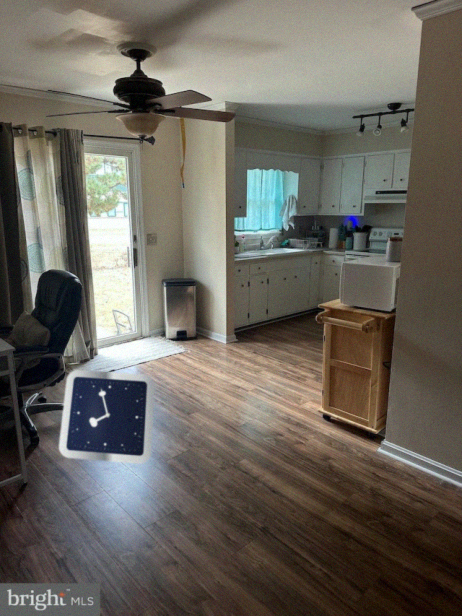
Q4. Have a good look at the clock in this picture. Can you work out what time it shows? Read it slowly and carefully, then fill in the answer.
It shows 7:57
